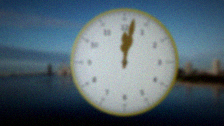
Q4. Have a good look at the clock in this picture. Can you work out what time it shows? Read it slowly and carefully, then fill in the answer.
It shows 12:02
